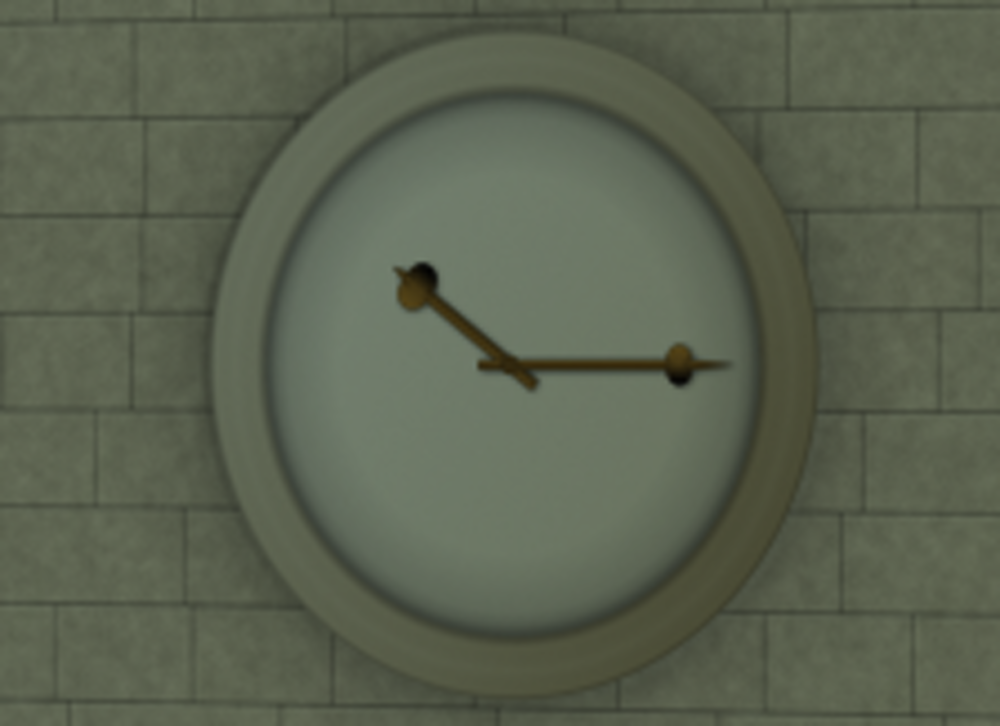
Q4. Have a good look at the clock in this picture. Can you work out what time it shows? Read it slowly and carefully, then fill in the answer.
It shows 10:15
